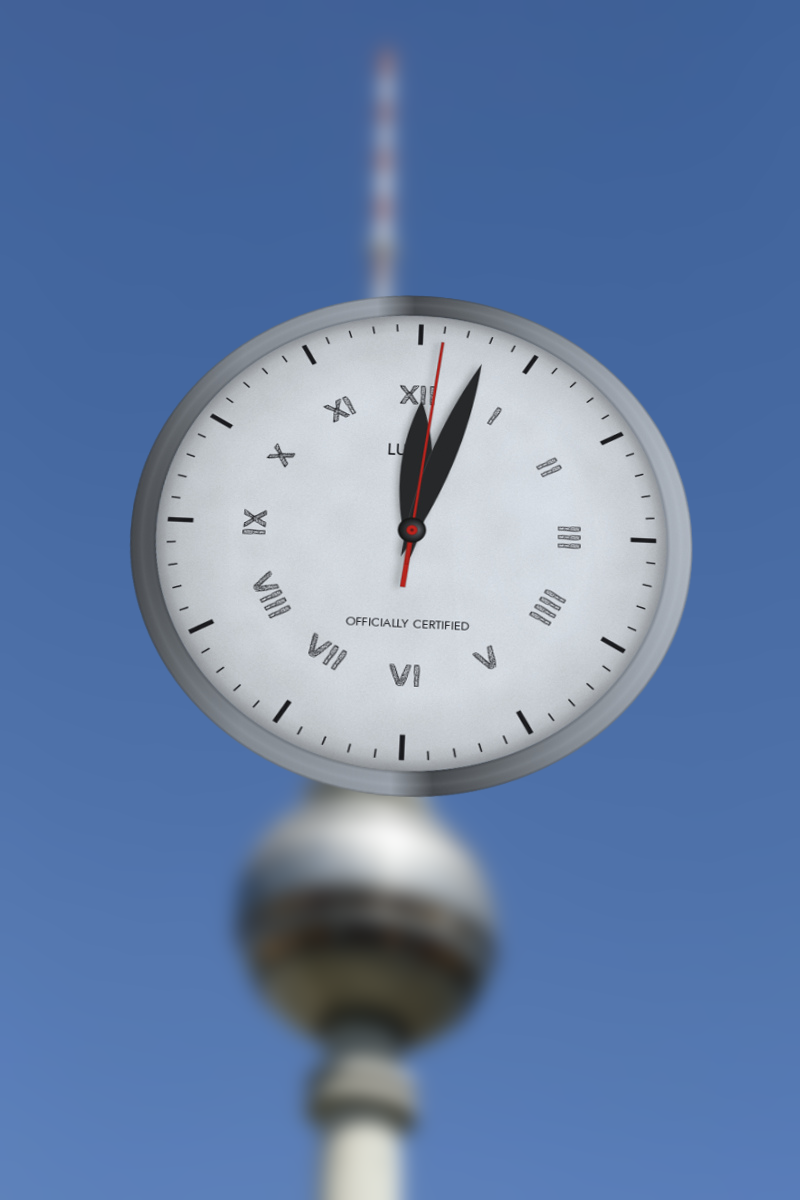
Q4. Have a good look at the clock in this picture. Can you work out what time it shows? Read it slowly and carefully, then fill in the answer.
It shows 12:03:01
